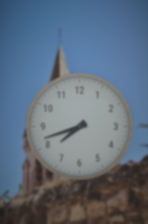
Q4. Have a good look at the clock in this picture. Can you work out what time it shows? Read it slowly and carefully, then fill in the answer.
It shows 7:42
